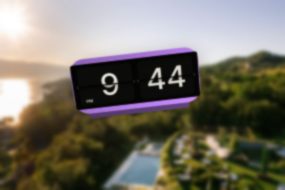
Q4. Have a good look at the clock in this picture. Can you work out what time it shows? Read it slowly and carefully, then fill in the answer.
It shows 9:44
